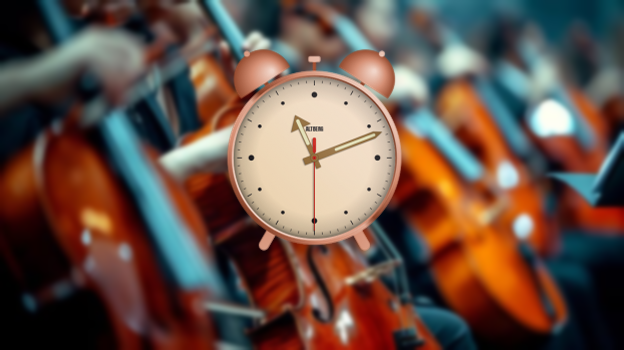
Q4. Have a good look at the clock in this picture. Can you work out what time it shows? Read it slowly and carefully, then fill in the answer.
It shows 11:11:30
